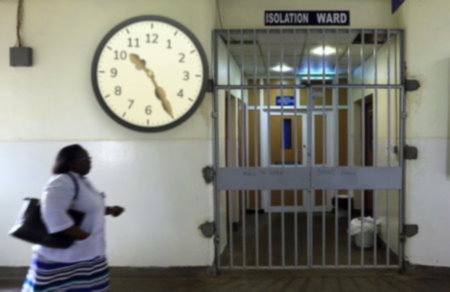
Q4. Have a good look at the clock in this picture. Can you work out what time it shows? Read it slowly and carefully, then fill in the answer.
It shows 10:25
